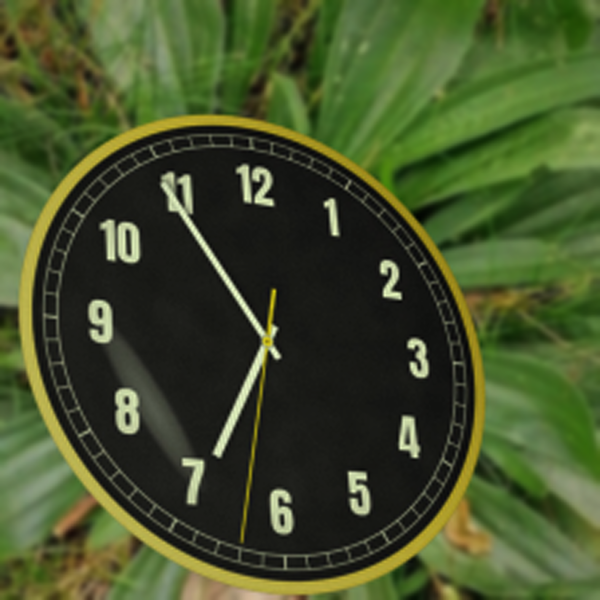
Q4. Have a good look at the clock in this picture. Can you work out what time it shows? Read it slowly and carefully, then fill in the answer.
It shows 6:54:32
